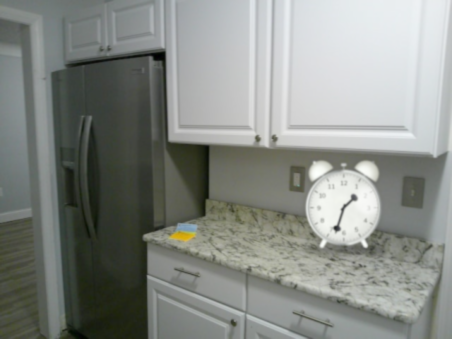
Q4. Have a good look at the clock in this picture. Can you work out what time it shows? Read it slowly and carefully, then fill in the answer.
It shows 1:33
